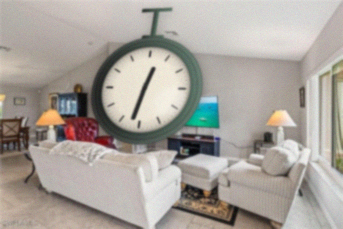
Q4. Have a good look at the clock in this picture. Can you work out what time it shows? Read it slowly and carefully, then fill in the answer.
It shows 12:32
